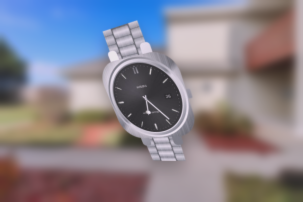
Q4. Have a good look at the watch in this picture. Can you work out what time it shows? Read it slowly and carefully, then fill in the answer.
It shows 6:24
